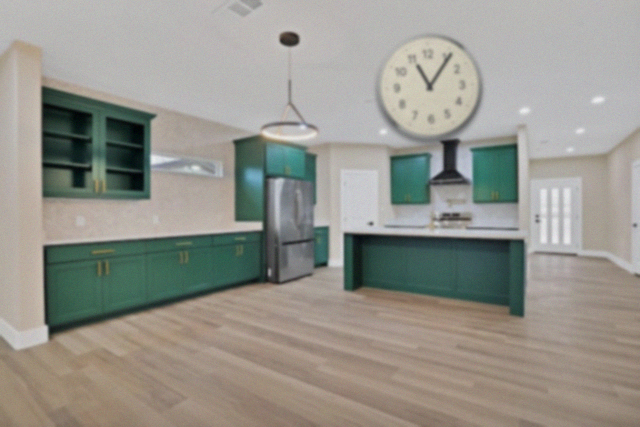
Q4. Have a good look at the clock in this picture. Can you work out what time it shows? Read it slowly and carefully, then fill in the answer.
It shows 11:06
